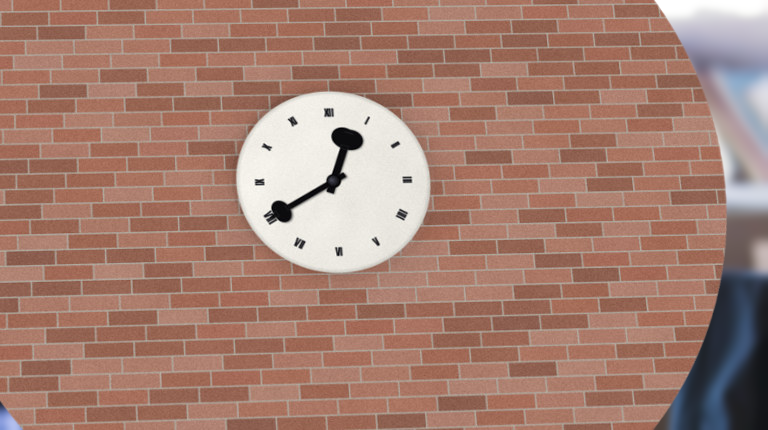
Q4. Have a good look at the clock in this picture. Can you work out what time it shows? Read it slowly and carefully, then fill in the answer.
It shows 12:40
